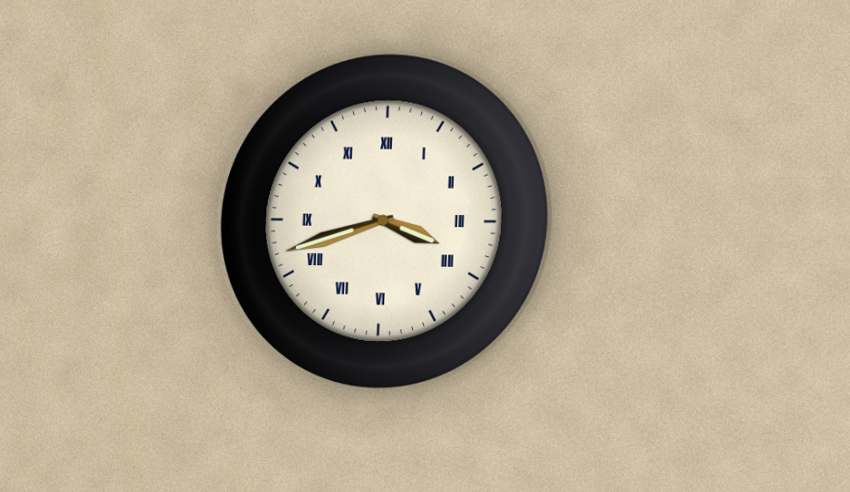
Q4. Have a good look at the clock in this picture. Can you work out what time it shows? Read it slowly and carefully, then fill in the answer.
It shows 3:42
